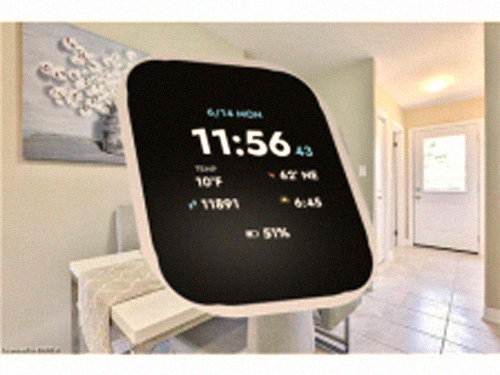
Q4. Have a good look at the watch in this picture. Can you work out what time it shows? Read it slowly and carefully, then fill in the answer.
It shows 11:56
